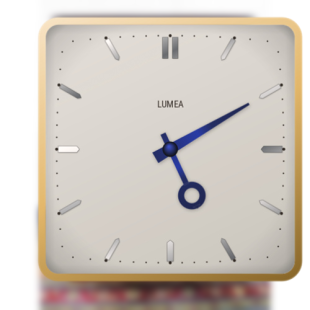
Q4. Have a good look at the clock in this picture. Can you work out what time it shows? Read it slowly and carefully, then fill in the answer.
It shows 5:10
